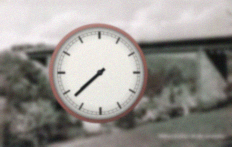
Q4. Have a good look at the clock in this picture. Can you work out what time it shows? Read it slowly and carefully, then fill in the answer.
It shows 7:38
